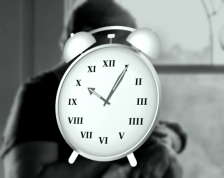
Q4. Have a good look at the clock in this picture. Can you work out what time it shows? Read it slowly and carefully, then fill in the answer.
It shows 10:05
